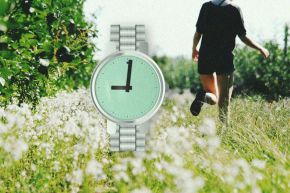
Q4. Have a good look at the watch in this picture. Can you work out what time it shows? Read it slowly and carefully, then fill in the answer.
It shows 9:01
